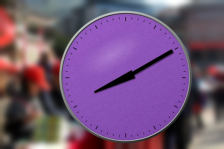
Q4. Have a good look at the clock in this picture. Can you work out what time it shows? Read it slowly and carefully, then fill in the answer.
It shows 8:10
